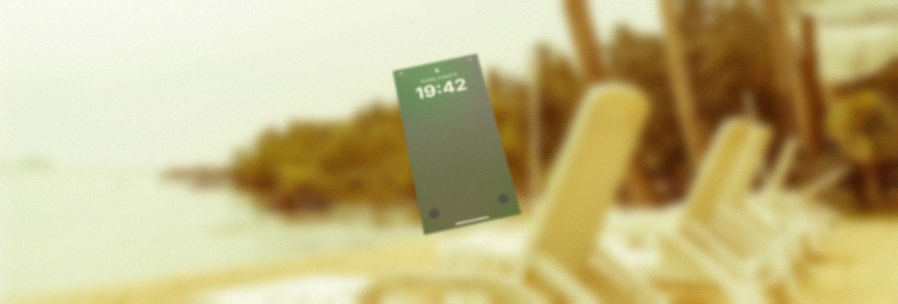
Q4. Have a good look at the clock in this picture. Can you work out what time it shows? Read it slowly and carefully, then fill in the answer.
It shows 19:42
